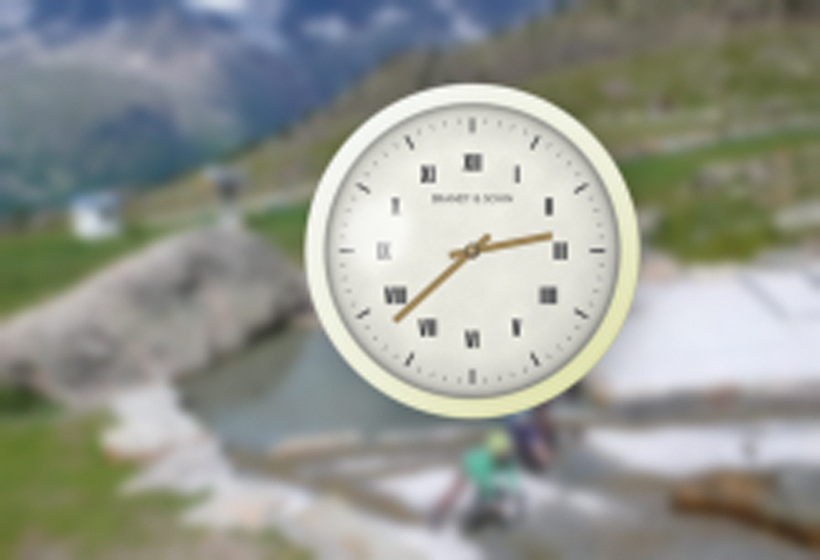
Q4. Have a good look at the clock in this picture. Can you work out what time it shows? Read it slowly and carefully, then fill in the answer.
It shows 2:38
